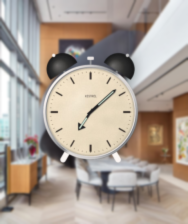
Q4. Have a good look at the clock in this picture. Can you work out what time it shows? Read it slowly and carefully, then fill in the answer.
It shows 7:08
